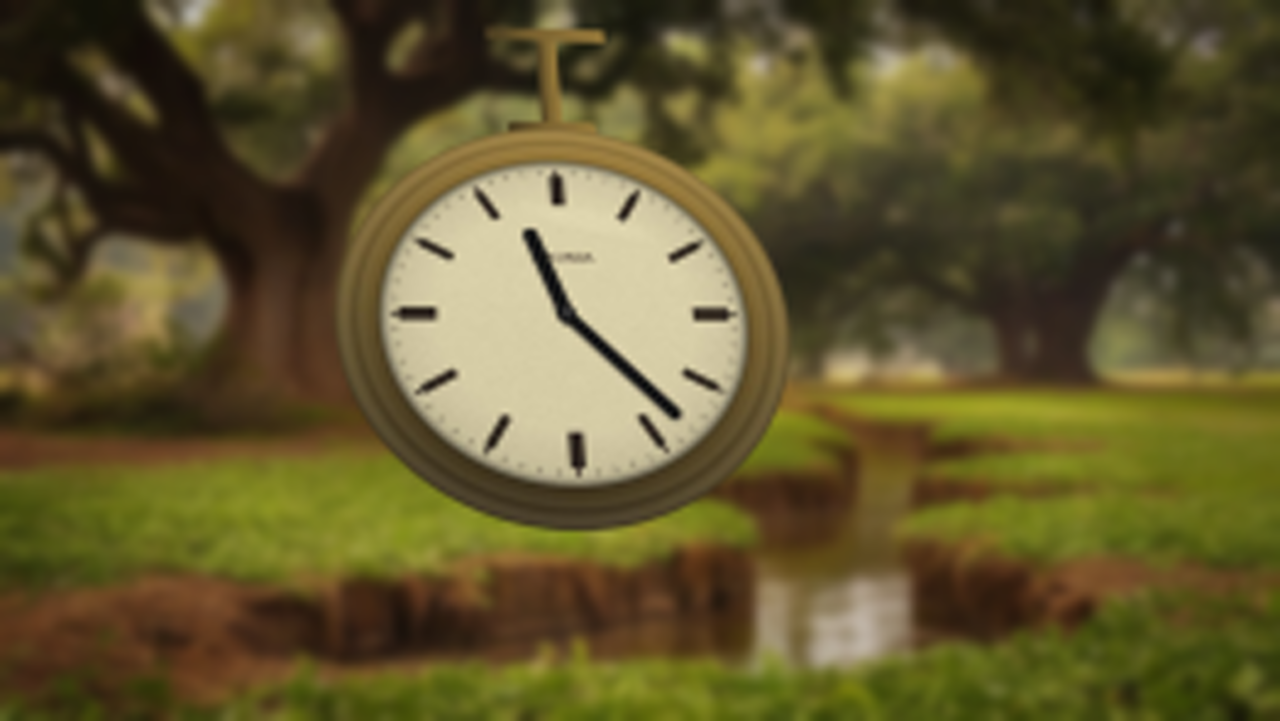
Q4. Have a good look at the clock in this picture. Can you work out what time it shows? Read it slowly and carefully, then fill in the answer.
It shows 11:23
